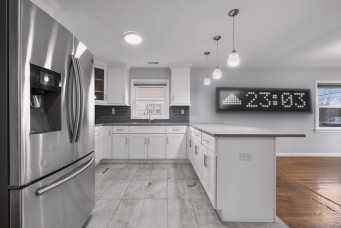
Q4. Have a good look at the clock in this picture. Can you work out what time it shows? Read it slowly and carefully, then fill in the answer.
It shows 23:03
